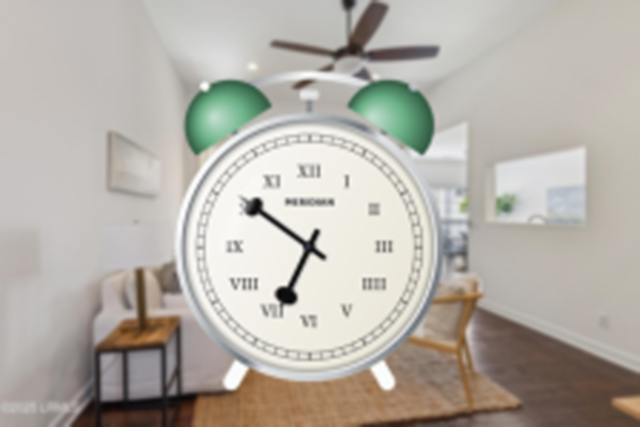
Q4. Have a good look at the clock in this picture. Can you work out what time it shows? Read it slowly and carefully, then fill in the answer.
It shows 6:51
